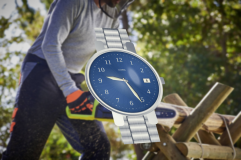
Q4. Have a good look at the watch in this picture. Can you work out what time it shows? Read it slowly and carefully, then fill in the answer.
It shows 9:26
